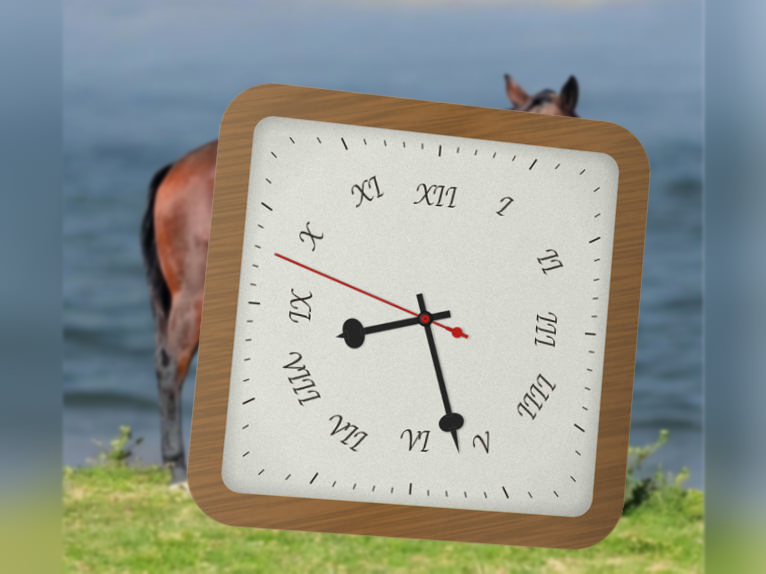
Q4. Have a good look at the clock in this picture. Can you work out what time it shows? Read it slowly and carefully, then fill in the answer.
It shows 8:26:48
